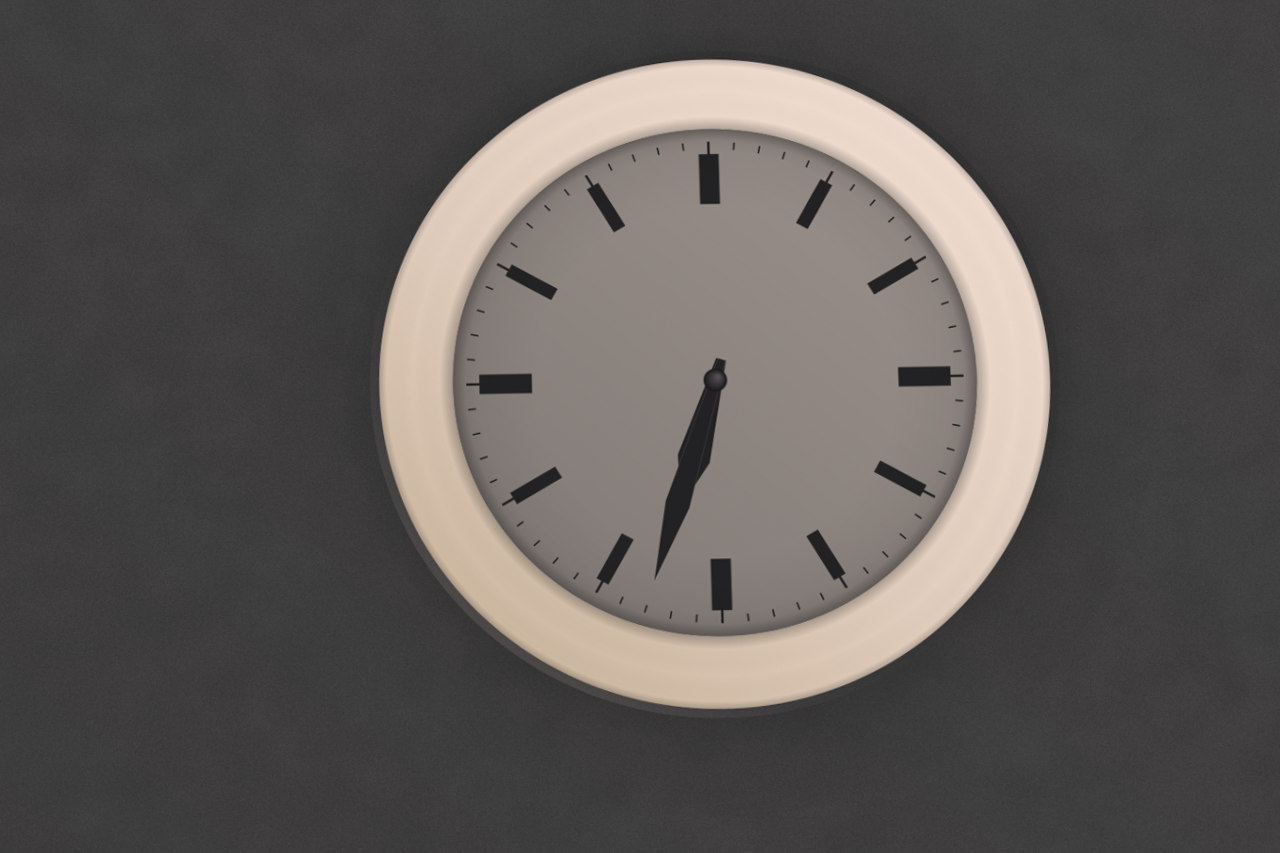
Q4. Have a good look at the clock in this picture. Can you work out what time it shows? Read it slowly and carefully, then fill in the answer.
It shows 6:33
